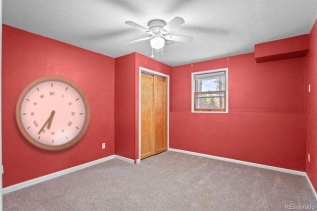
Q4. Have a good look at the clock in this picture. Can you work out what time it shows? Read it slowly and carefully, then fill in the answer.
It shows 6:36
